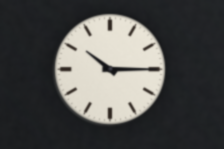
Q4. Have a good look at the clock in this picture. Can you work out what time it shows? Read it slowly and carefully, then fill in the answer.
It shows 10:15
